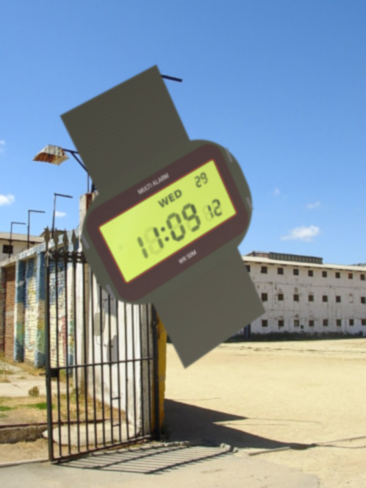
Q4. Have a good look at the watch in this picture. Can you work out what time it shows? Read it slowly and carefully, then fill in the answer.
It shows 11:09:12
